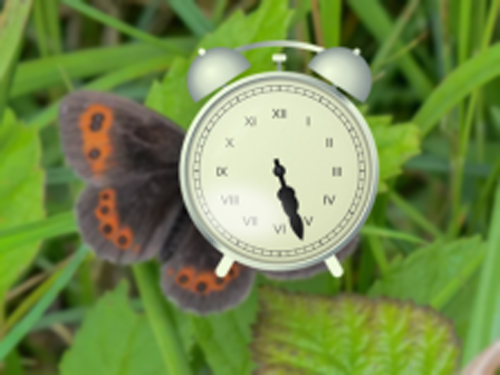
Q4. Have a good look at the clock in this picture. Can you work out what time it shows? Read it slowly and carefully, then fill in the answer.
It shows 5:27
